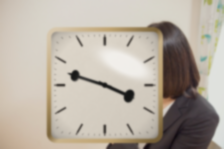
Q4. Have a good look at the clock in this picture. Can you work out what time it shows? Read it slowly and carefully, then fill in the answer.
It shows 3:48
